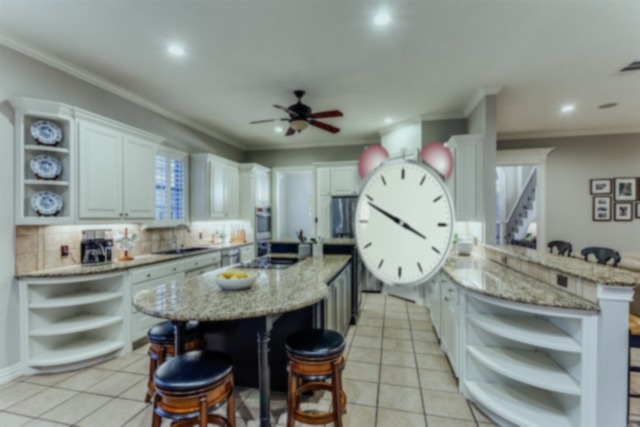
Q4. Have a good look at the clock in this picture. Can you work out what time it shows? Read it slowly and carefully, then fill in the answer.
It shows 3:49
